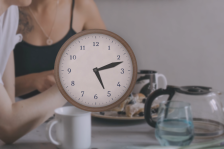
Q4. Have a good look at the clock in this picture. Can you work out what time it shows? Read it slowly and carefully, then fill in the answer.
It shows 5:12
